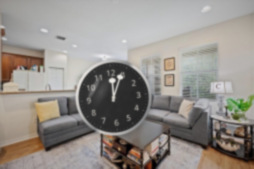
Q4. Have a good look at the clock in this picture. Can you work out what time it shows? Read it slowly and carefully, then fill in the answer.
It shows 12:04
